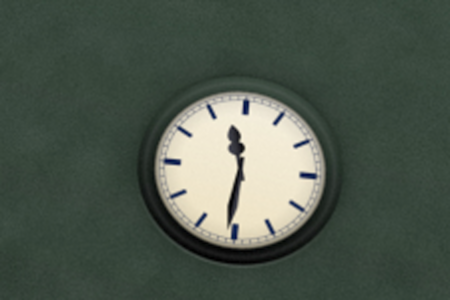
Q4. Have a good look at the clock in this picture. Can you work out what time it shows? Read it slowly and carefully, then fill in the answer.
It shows 11:31
